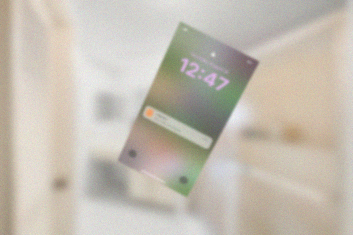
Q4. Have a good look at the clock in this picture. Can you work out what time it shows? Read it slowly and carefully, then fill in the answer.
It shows 12:47
